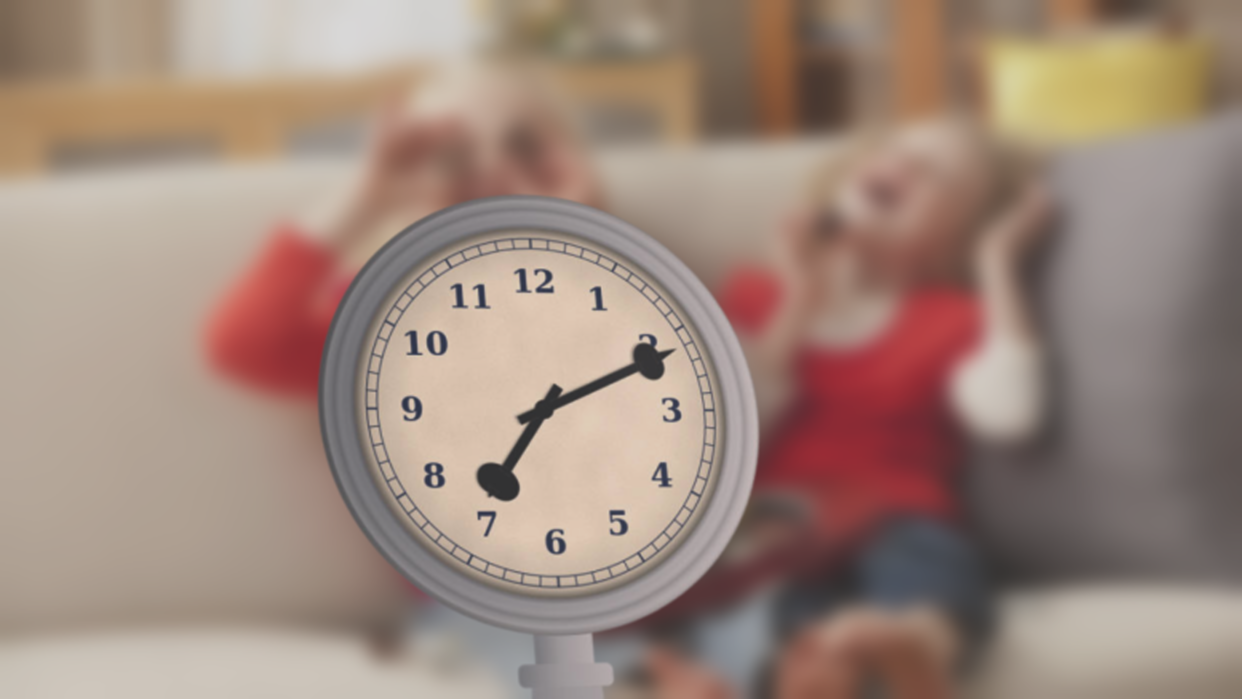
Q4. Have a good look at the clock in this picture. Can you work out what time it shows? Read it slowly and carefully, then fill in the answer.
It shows 7:11
